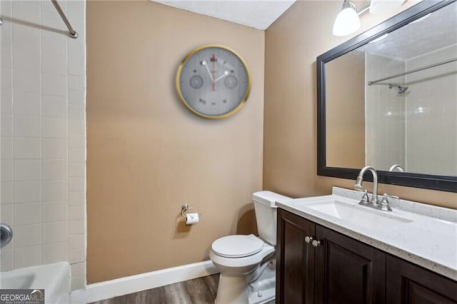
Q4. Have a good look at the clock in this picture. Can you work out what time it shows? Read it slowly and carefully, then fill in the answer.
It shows 1:56
